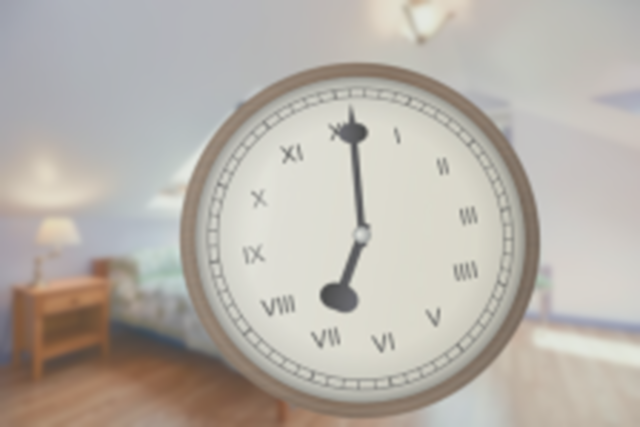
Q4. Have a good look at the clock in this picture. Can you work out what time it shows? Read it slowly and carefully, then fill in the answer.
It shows 7:01
